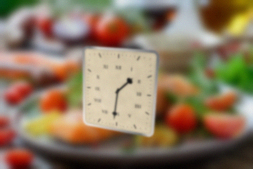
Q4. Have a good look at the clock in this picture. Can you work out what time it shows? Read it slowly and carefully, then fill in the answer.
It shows 1:31
